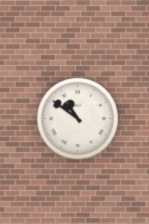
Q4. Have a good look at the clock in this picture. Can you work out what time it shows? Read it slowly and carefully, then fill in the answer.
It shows 10:51
